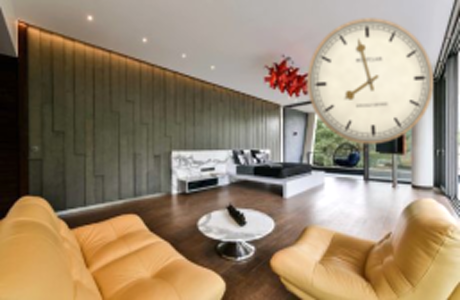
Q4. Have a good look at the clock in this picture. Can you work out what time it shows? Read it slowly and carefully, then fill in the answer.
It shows 7:58
